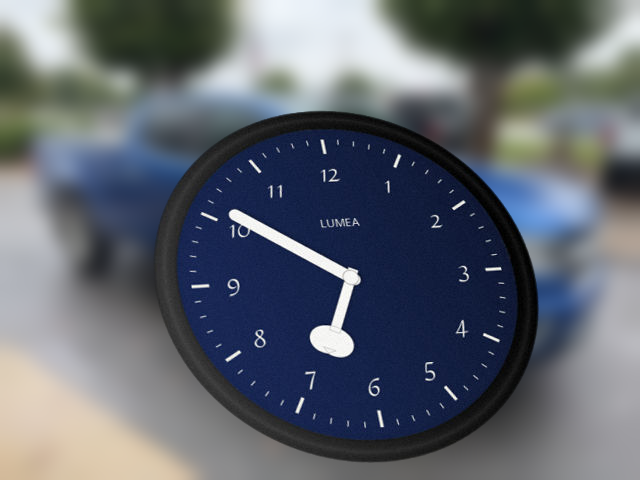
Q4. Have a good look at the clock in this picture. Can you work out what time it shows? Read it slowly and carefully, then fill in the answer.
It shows 6:51
